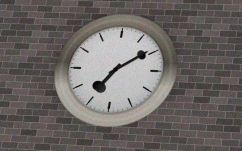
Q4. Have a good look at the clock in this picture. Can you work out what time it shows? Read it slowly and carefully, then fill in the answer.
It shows 7:09
